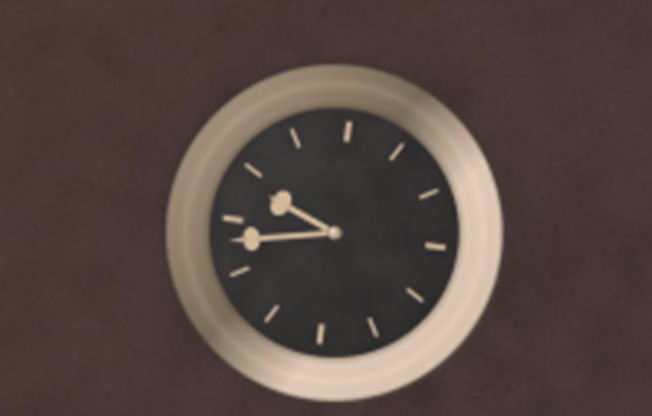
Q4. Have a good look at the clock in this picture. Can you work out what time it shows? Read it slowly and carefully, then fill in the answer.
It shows 9:43
